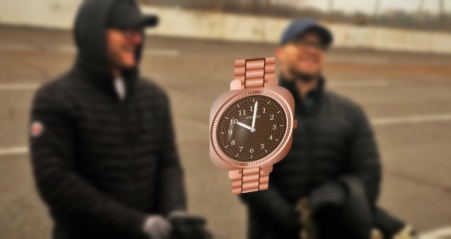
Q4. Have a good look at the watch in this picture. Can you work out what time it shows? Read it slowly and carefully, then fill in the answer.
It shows 10:01
